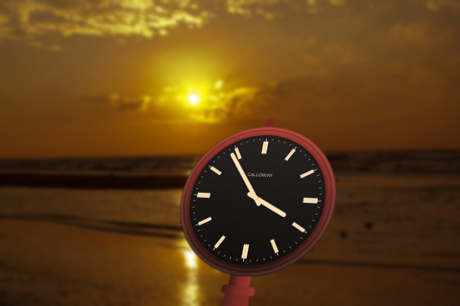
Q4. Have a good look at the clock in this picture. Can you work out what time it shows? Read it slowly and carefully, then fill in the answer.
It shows 3:54
